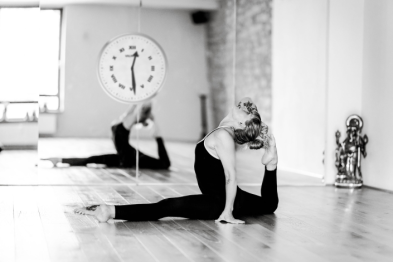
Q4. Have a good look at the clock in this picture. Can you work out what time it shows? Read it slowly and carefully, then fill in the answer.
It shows 12:29
